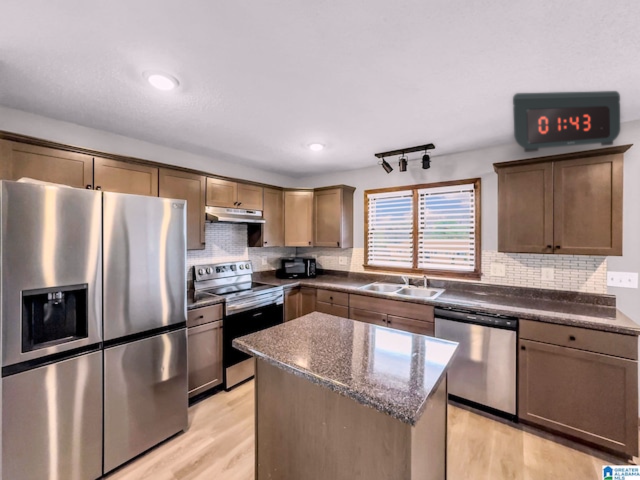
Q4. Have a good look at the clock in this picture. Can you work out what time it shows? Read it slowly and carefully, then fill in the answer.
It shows 1:43
